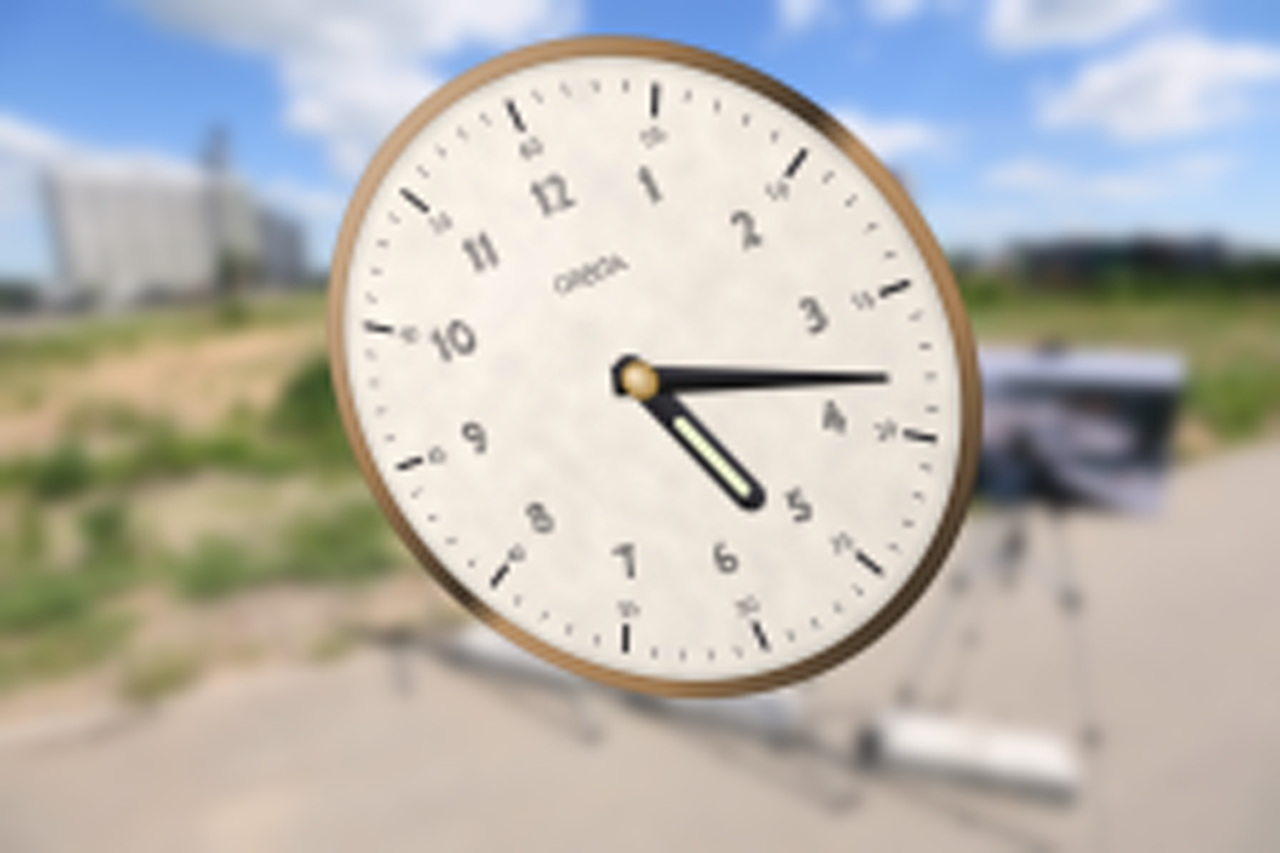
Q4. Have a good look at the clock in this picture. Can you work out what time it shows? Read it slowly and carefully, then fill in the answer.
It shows 5:18
